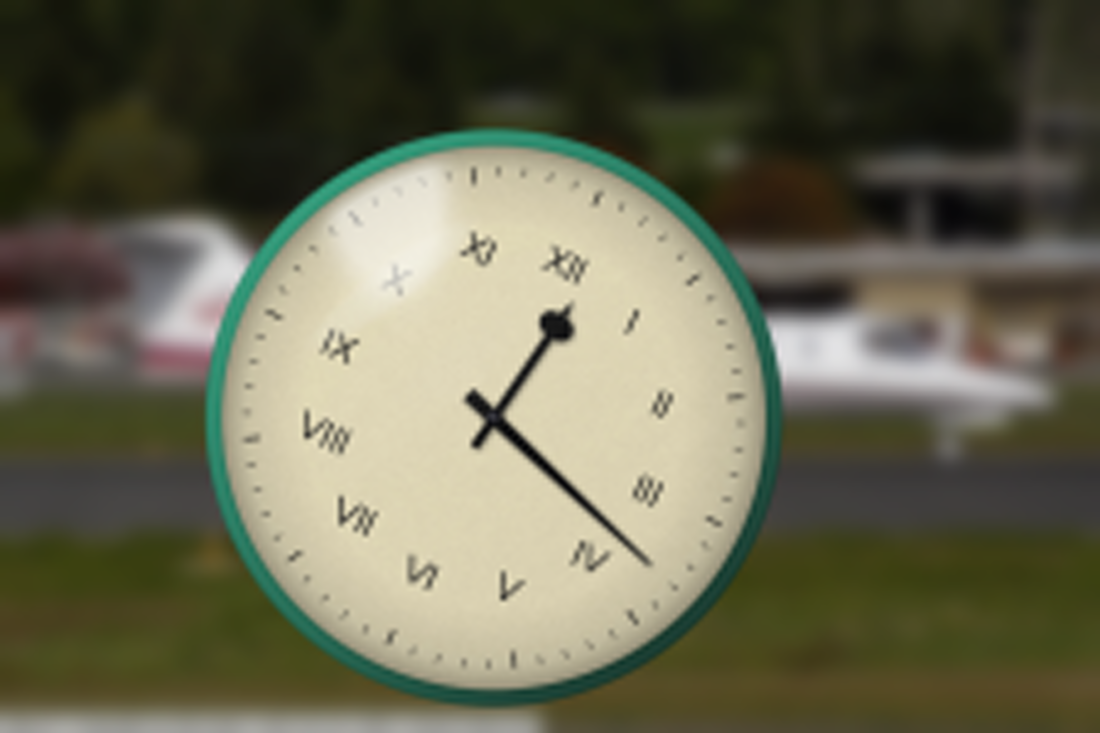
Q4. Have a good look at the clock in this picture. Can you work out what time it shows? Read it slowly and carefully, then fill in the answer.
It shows 12:18
